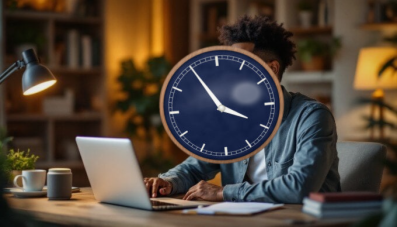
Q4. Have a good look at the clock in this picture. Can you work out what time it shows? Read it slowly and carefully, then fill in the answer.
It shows 3:55
